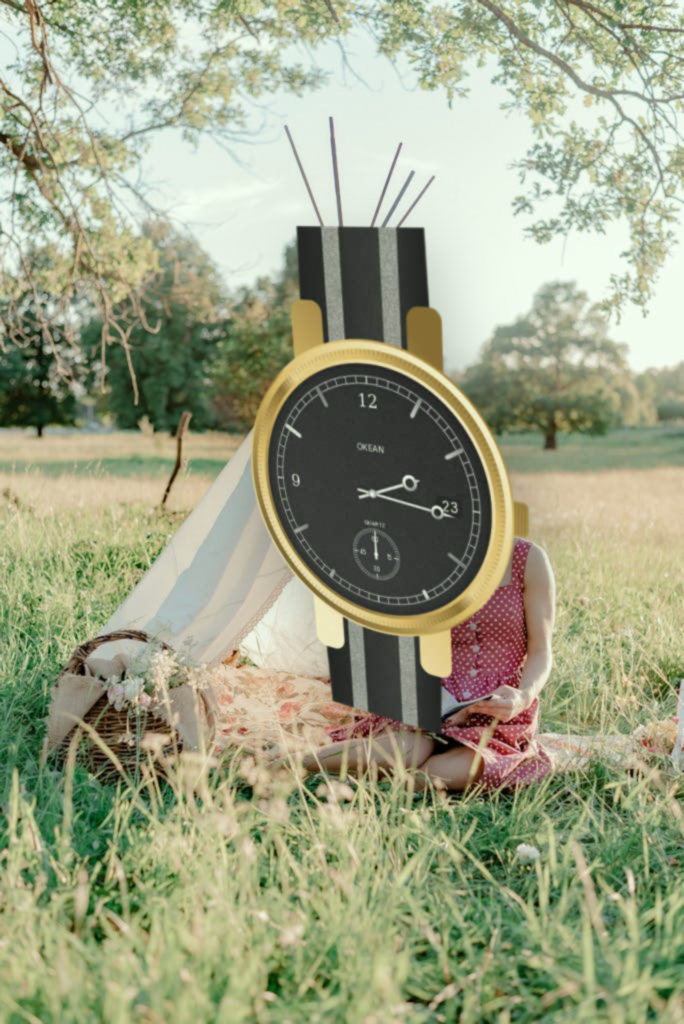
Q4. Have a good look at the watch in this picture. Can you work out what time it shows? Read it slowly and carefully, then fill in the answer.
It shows 2:16
